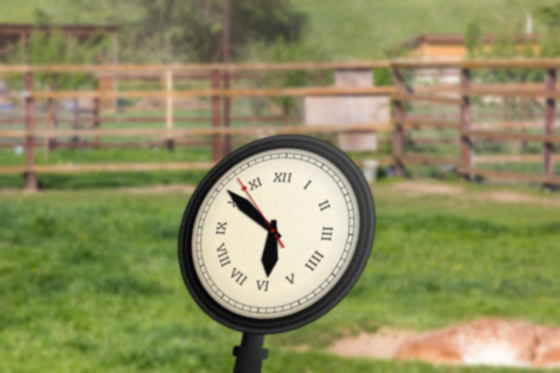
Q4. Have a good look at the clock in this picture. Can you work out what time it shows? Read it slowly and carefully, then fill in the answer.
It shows 5:50:53
